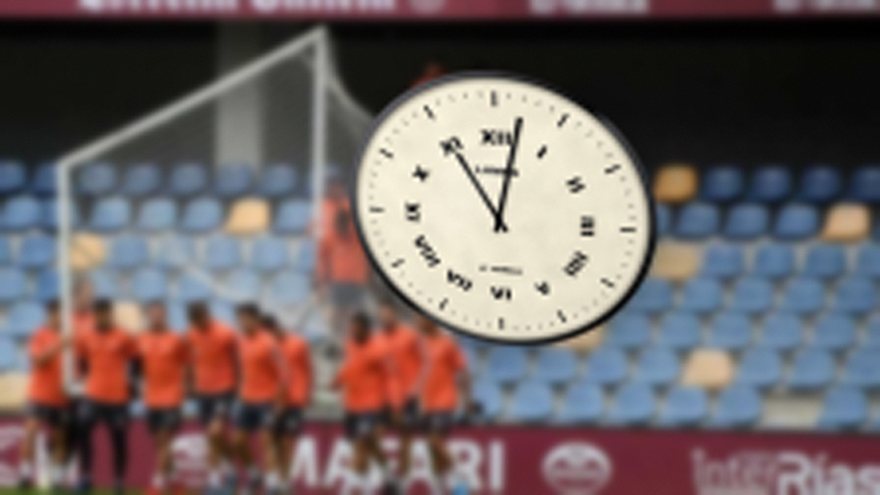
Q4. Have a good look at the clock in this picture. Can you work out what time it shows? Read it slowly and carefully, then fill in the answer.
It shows 11:02
